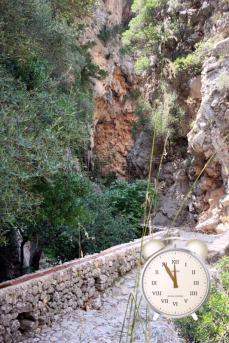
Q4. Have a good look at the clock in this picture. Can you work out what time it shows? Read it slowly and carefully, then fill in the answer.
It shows 11:55
